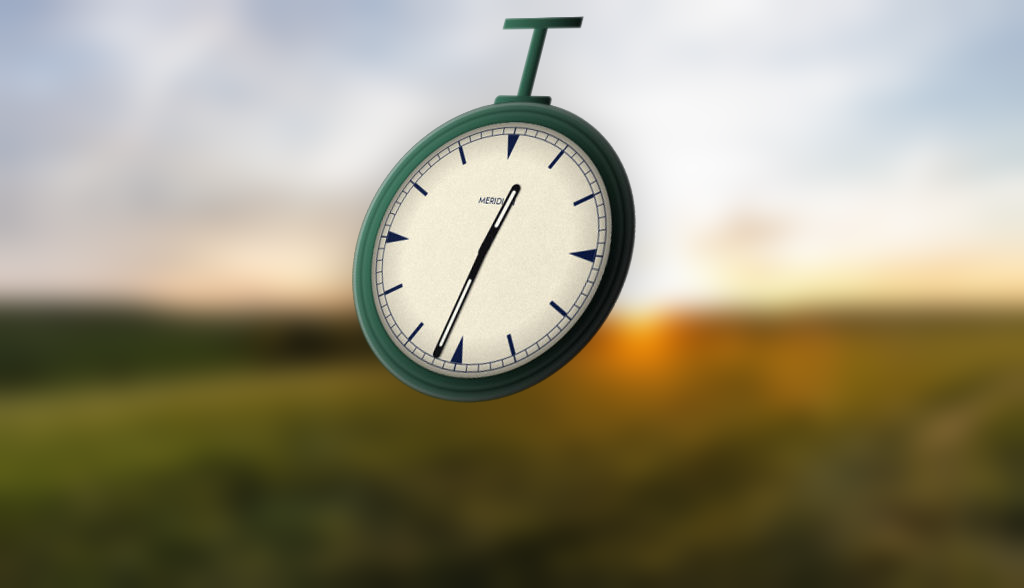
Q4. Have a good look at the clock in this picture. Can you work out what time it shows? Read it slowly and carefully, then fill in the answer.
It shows 12:32
